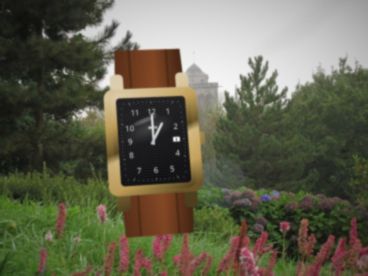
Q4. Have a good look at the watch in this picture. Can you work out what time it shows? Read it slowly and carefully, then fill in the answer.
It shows 1:00
